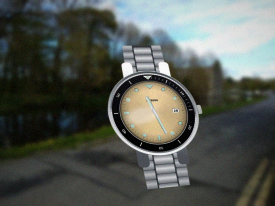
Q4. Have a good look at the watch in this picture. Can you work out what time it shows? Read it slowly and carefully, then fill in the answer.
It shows 11:27
